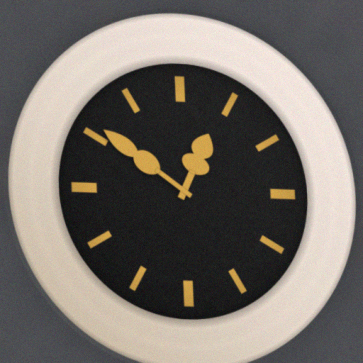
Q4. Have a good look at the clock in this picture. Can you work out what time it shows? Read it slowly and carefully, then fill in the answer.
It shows 12:51
